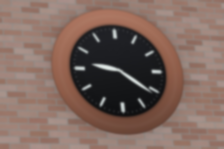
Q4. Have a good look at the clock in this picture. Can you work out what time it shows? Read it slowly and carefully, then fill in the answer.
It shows 9:21
